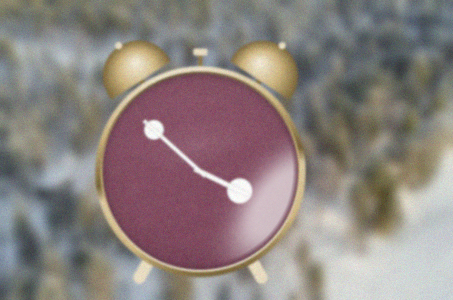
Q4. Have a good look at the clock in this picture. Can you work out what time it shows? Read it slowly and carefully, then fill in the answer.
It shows 3:52
